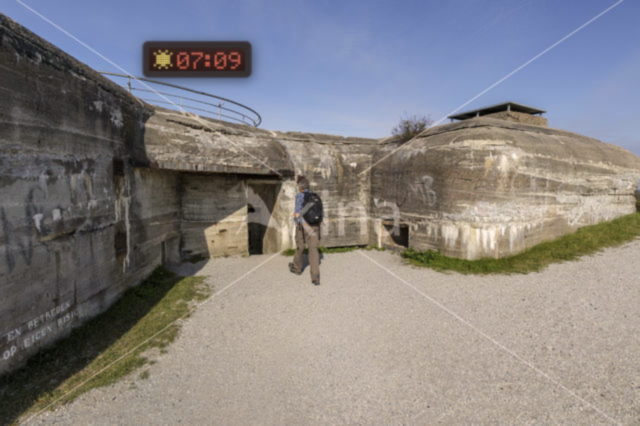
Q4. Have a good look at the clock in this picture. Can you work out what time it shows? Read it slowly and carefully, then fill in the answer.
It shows 7:09
